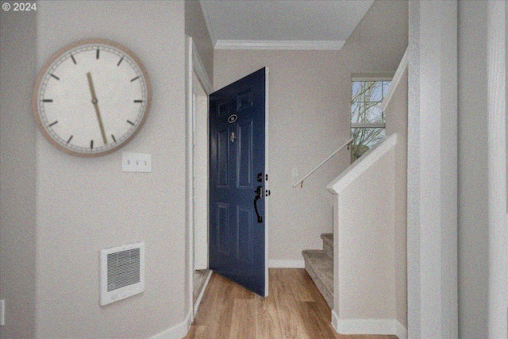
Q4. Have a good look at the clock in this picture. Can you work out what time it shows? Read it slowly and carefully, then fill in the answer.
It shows 11:27
